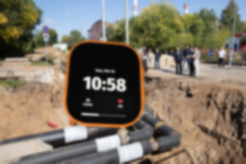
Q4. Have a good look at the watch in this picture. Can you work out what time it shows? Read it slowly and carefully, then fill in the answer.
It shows 10:58
